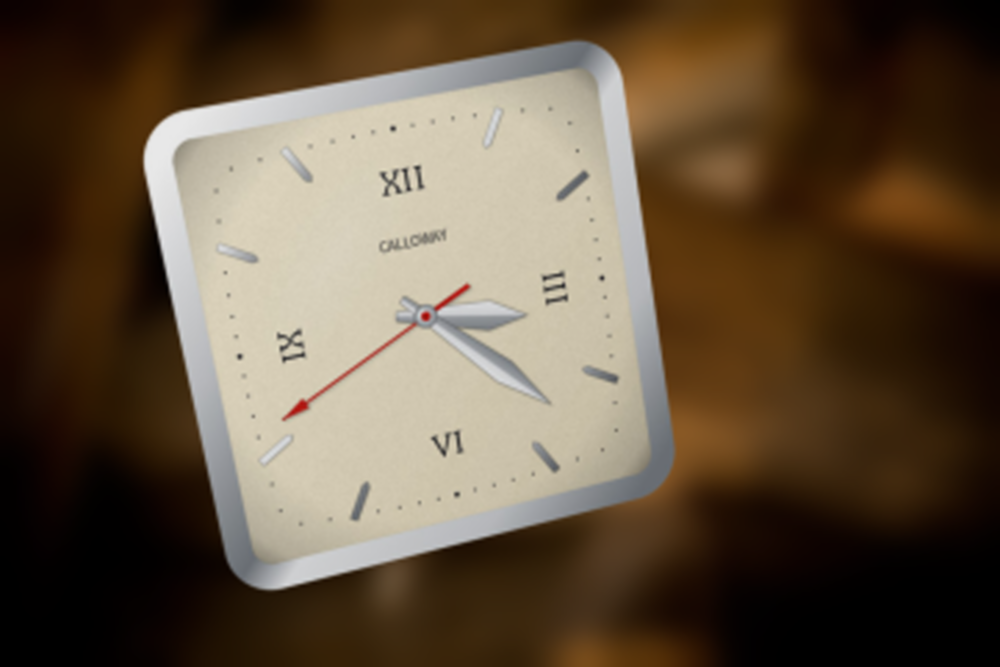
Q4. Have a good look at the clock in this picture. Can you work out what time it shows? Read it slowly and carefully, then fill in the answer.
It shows 3:22:41
